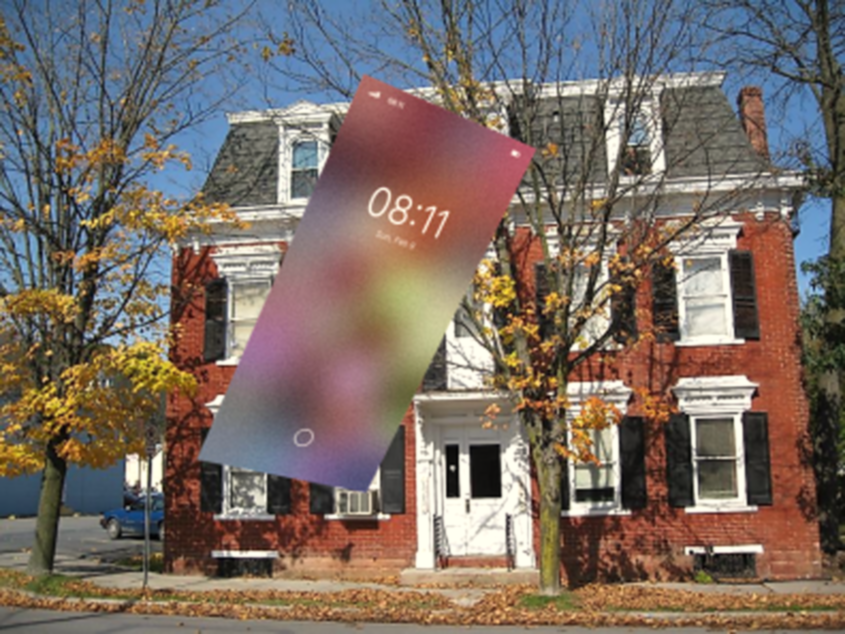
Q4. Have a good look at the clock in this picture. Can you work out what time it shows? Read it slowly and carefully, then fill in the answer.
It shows 8:11
